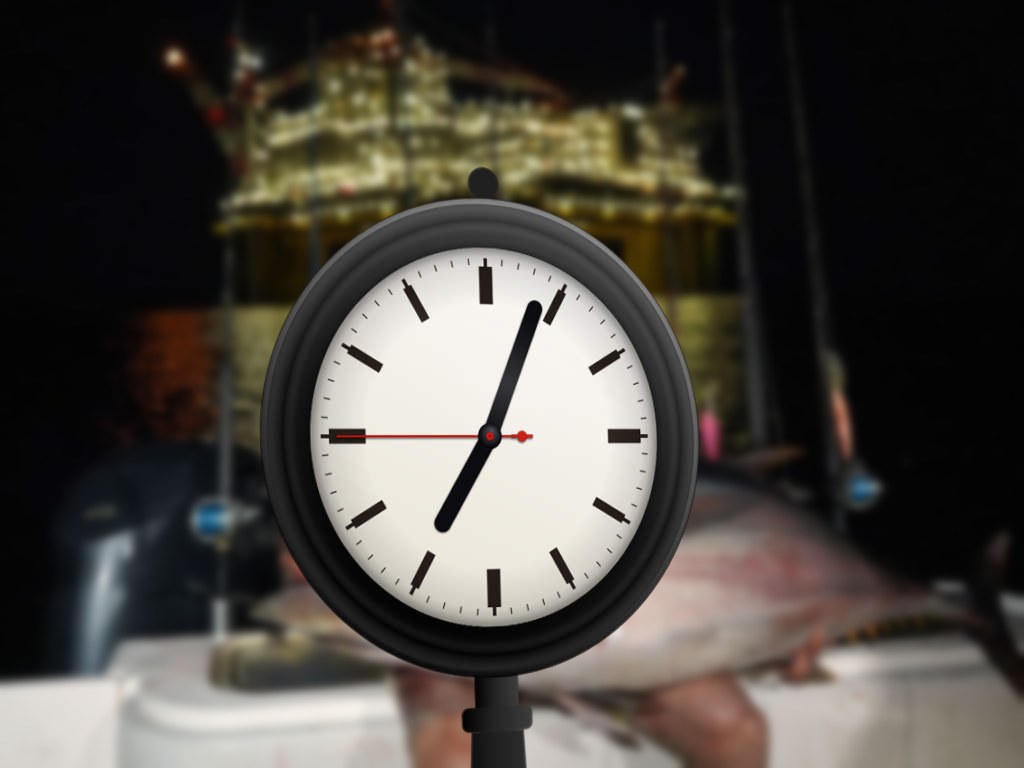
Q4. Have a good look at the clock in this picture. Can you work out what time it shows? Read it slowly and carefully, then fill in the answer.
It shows 7:03:45
